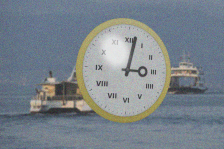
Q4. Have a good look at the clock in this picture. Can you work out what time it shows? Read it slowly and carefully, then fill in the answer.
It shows 3:02
